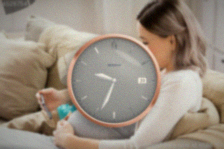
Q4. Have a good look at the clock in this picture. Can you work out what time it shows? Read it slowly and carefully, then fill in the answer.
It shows 9:34
